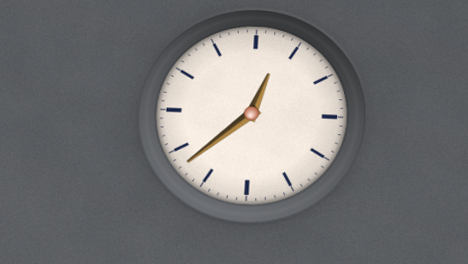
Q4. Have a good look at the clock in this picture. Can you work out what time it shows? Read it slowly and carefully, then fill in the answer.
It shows 12:38
